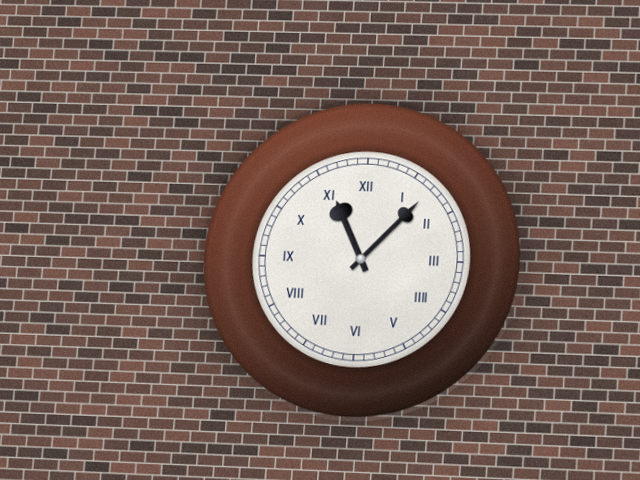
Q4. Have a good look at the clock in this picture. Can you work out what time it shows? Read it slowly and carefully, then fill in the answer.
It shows 11:07
